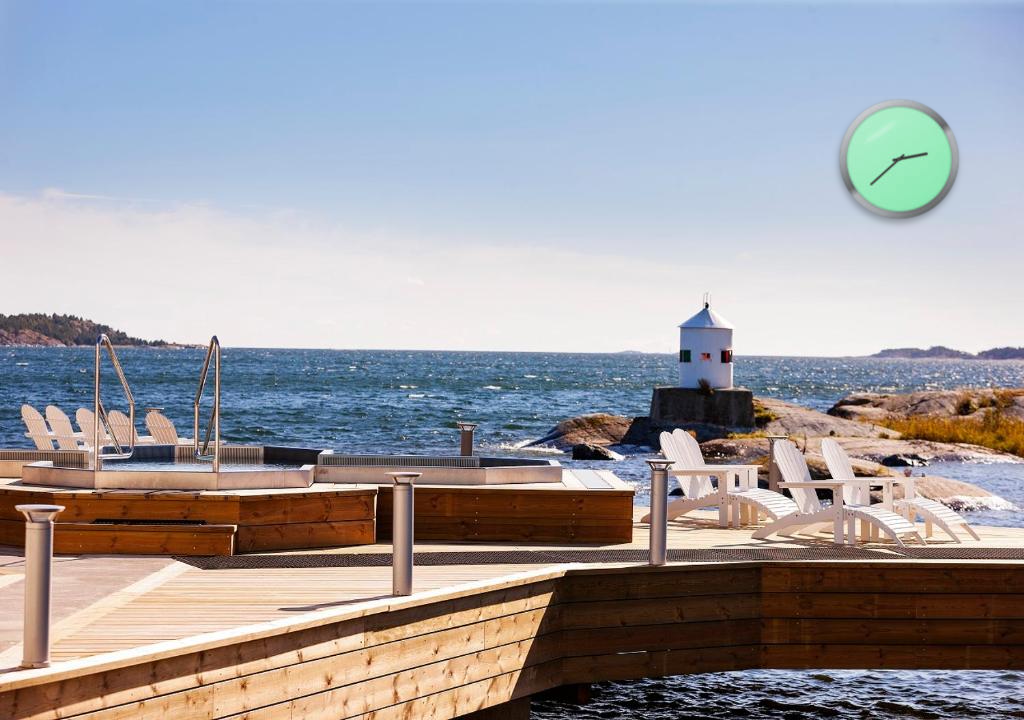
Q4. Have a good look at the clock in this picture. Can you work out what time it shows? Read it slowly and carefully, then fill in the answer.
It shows 2:38
